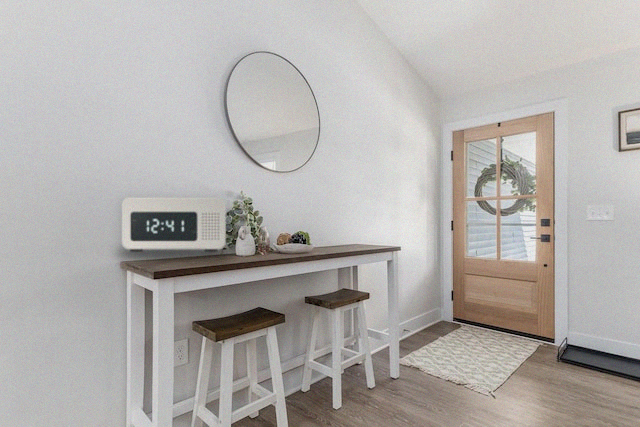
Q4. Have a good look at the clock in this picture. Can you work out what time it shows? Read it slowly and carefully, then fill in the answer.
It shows 12:41
